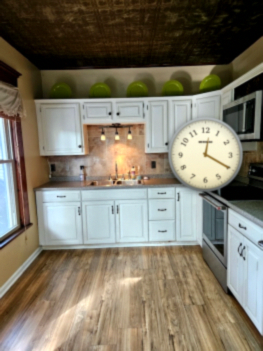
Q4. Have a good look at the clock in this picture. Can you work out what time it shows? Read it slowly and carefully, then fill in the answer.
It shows 12:20
